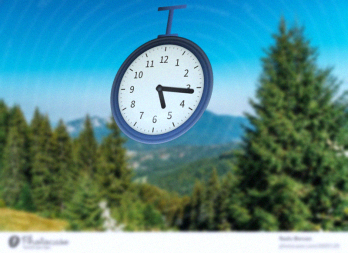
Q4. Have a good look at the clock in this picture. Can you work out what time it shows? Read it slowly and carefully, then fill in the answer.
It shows 5:16
